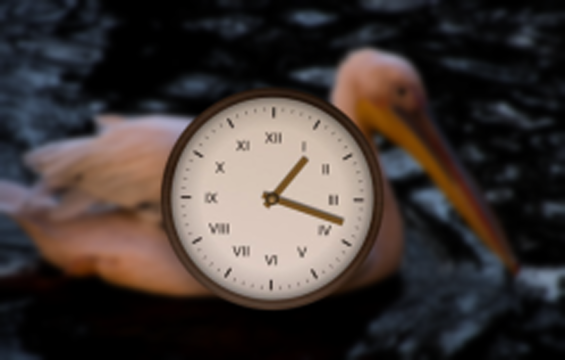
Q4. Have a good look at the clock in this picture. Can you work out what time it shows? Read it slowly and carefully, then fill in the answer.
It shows 1:18
